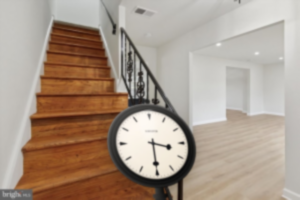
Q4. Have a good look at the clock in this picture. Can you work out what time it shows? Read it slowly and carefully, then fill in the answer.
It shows 3:30
